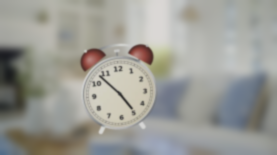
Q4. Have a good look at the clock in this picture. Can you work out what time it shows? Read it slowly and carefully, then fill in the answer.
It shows 4:53
